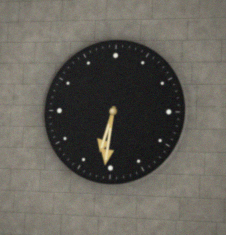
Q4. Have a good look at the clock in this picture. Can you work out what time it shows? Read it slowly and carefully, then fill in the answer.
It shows 6:31
